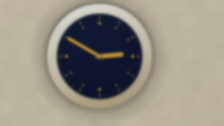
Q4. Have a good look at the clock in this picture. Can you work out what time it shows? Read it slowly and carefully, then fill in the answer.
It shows 2:50
